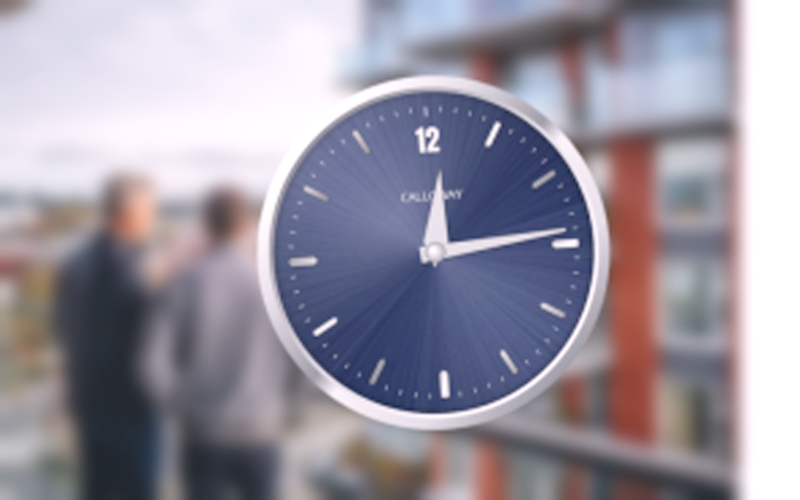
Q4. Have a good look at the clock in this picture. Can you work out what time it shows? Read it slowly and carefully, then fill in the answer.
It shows 12:14
